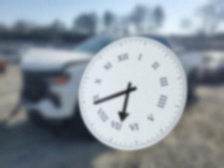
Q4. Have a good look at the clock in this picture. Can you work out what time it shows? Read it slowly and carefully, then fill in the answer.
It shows 6:44
